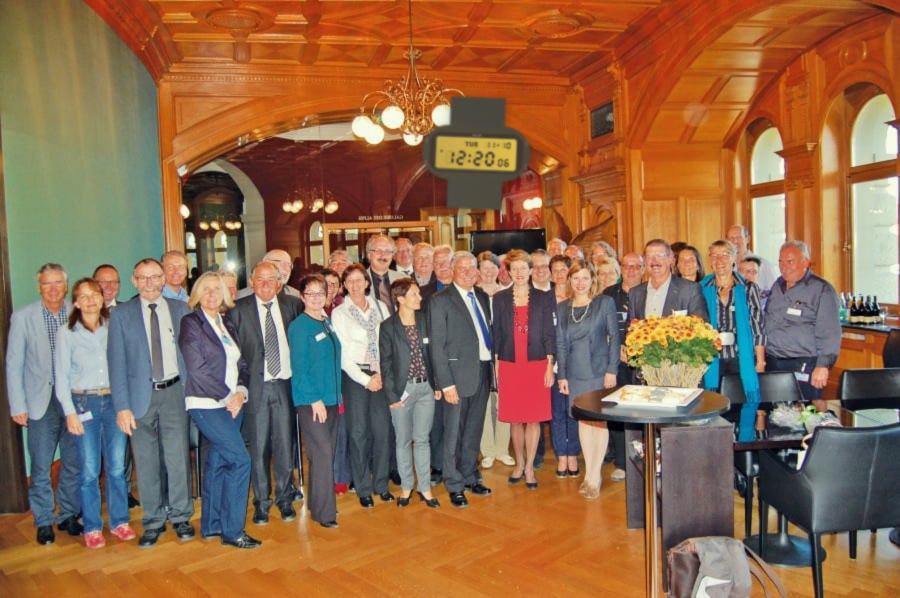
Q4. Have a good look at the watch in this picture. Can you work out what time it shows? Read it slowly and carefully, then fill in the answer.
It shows 12:20
